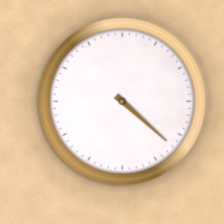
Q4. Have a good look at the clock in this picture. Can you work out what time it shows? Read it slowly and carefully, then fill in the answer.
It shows 4:22
